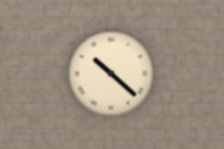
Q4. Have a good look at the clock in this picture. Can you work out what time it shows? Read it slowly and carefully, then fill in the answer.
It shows 10:22
